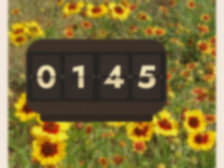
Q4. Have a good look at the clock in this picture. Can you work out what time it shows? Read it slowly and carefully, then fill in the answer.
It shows 1:45
